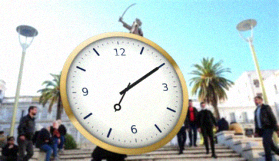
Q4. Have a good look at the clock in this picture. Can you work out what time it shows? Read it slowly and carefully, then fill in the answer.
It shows 7:10
